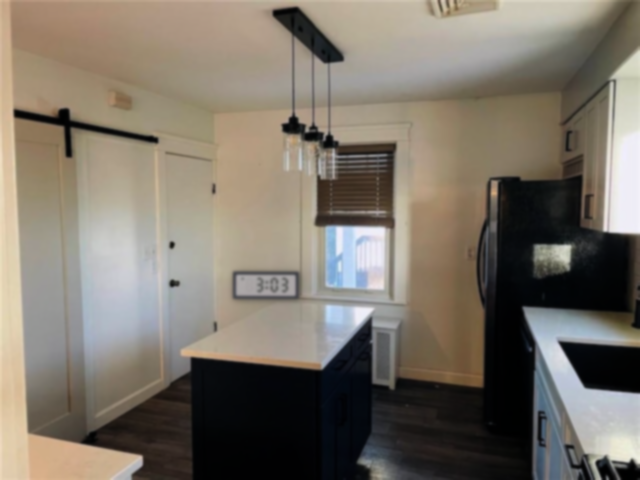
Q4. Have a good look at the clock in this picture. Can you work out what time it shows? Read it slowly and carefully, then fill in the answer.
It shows 3:03
